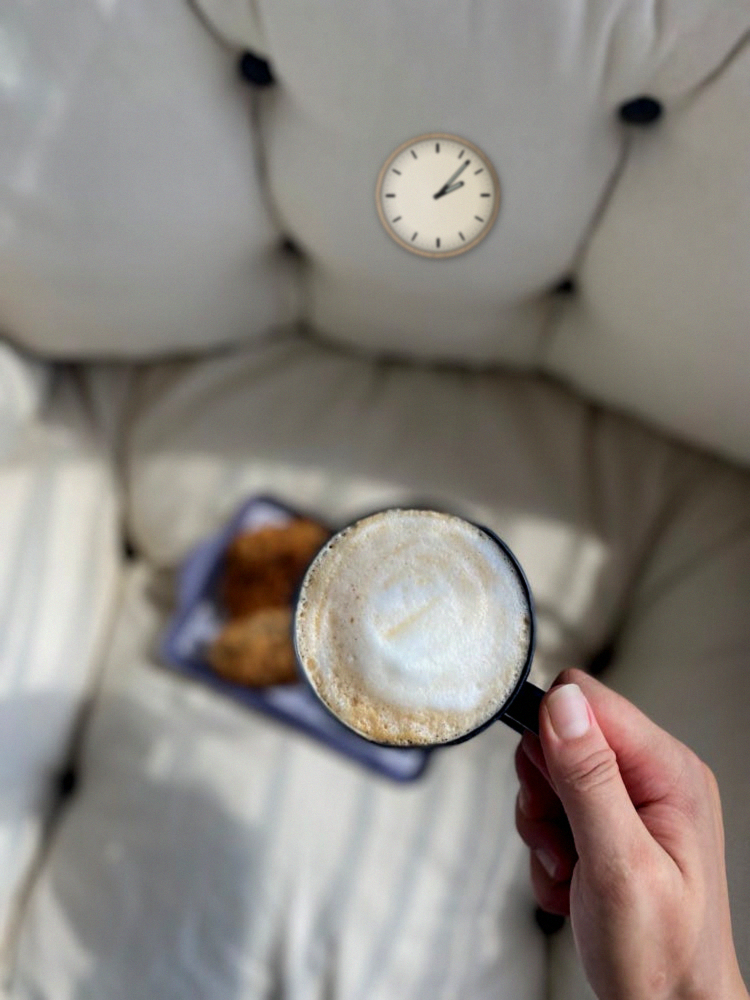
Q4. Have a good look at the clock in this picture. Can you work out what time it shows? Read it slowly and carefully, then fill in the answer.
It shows 2:07
